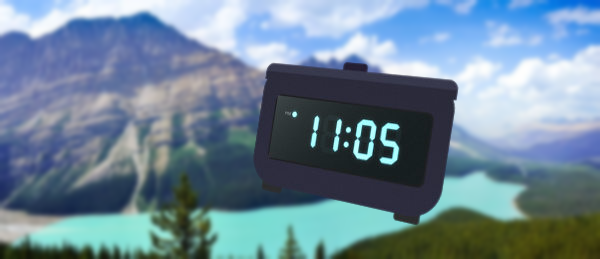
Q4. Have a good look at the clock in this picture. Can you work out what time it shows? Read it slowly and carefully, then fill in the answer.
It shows 11:05
